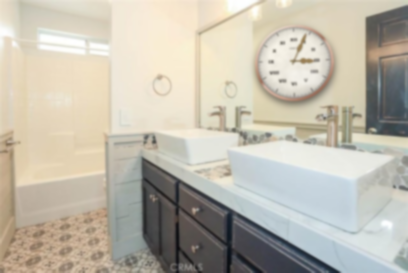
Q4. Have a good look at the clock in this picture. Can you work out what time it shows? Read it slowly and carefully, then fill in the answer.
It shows 3:04
